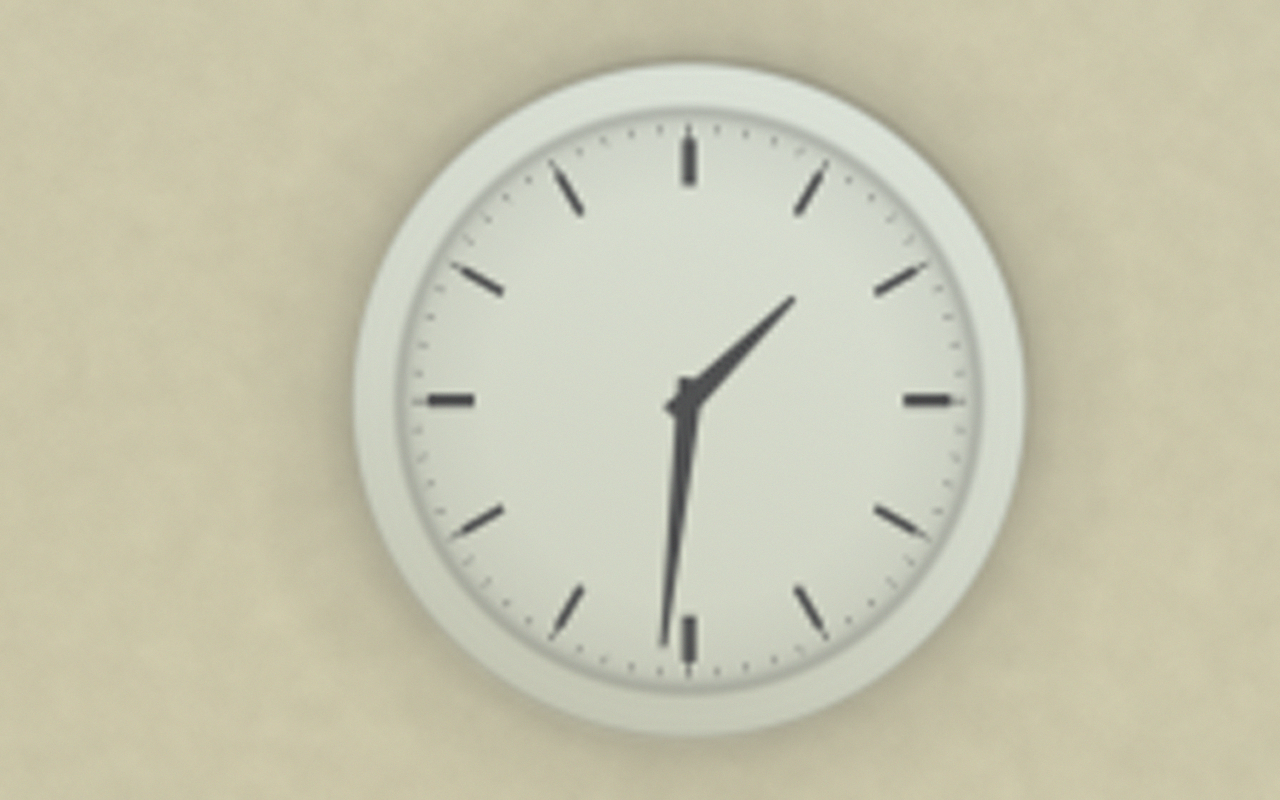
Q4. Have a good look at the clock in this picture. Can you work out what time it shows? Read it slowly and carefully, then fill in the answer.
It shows 1:31
